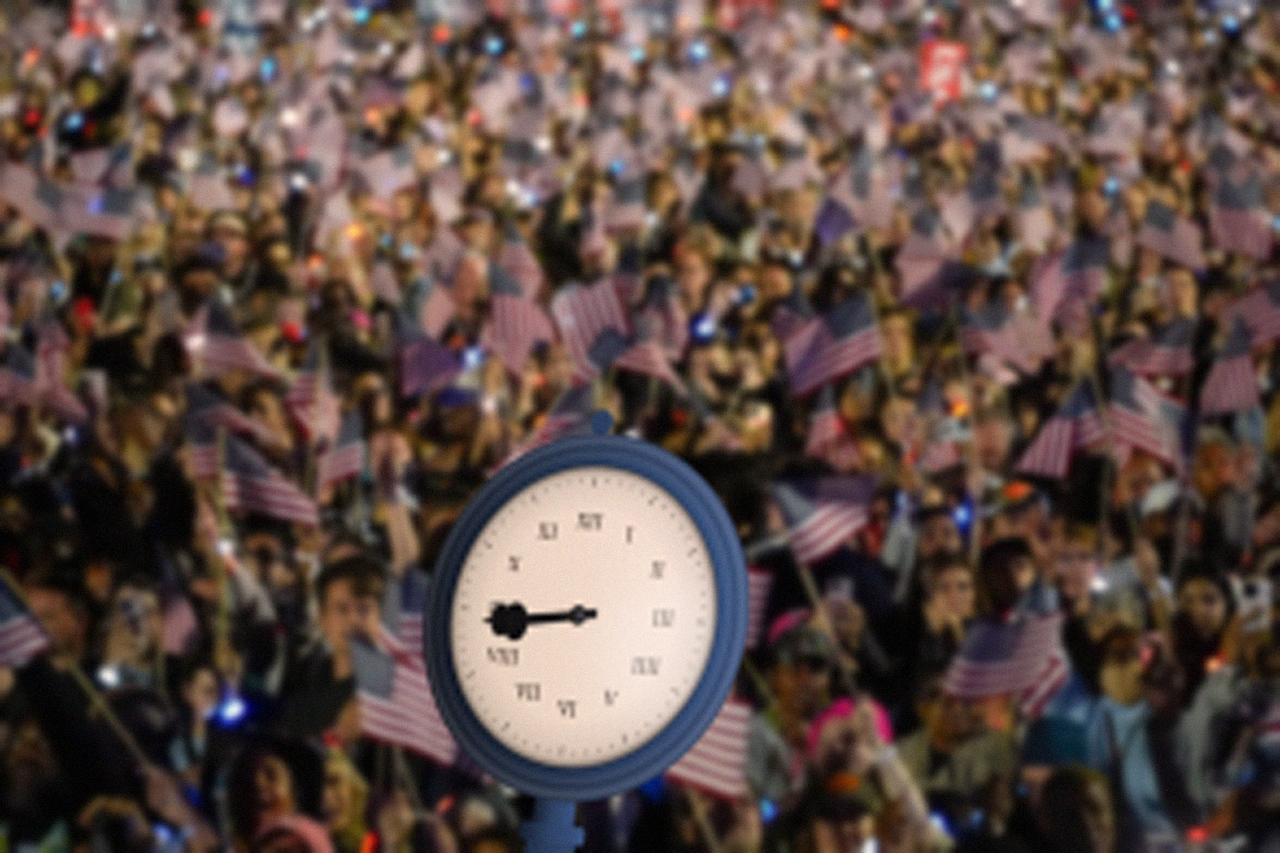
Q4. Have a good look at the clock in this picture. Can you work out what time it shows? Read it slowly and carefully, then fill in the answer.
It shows 8:44
